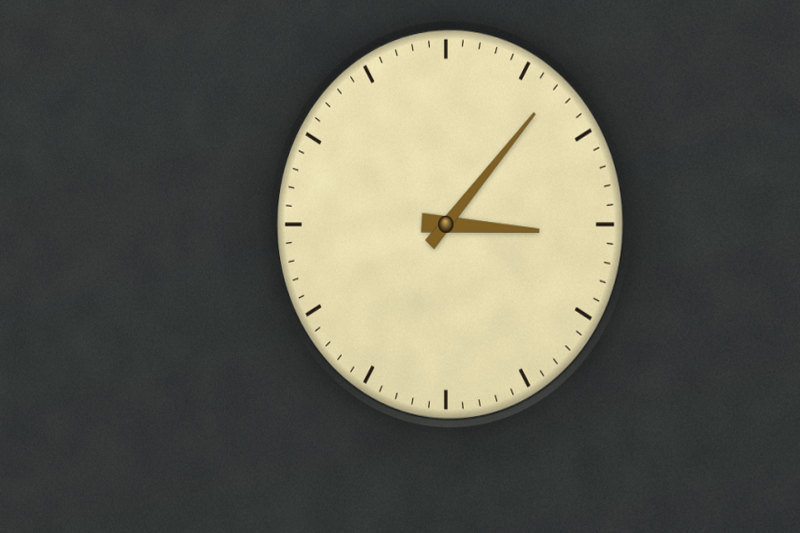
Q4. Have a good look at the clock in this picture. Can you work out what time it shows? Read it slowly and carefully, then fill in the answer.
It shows 3:07
